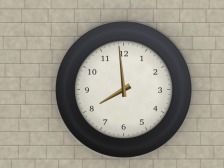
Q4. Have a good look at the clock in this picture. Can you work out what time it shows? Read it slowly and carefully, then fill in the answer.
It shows 7:59
